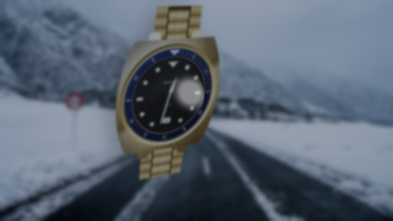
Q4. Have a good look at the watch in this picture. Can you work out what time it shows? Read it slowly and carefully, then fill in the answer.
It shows 12:32
